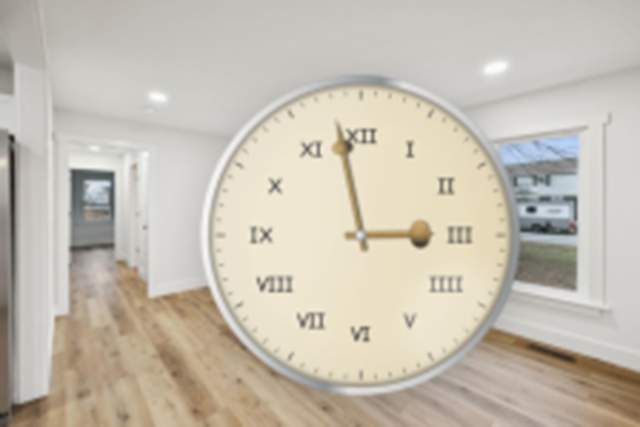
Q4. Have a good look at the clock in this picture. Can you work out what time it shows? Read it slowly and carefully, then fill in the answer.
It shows 2:58
